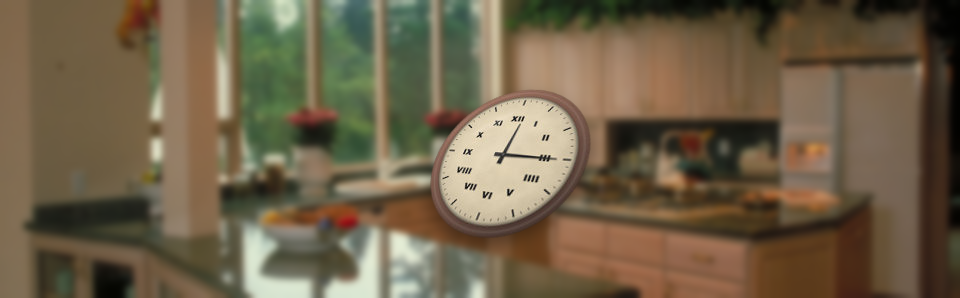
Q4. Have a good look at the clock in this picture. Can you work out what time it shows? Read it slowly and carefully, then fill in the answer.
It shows 12:15
